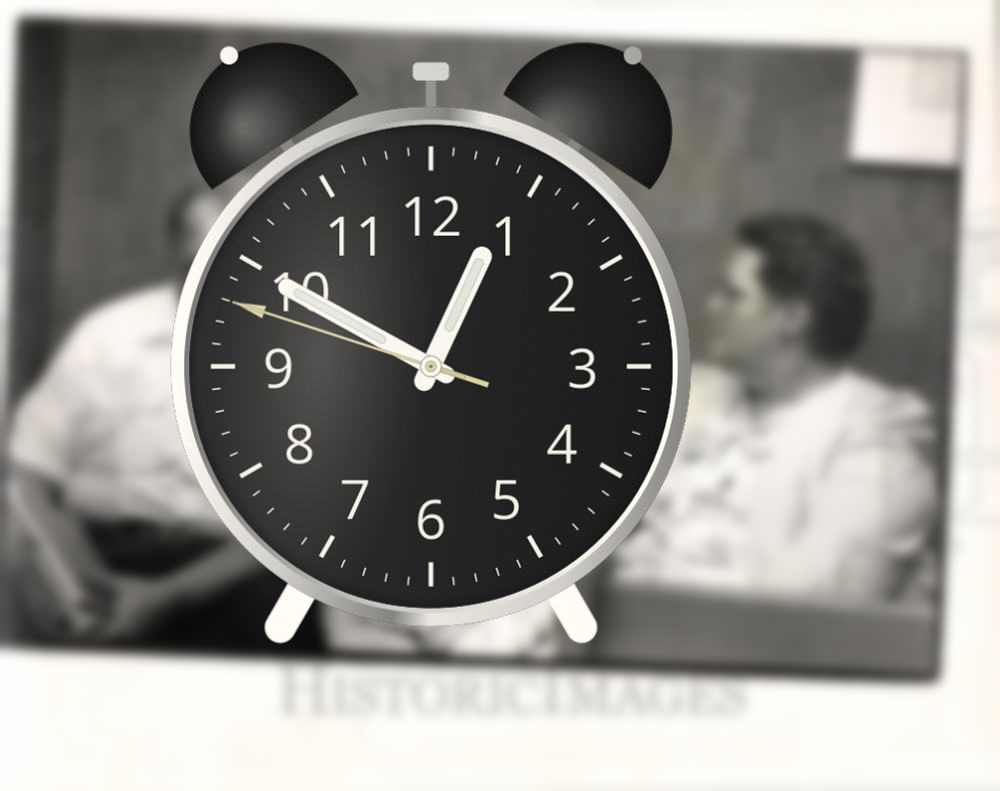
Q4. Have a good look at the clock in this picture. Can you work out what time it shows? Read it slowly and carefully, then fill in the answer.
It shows 12:49:48
